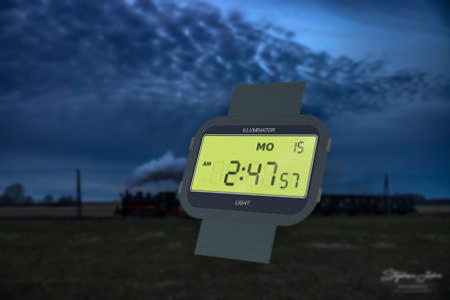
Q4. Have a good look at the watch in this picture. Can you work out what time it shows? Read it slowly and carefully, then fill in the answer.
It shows 2:47:57
